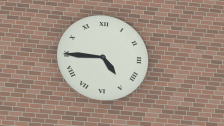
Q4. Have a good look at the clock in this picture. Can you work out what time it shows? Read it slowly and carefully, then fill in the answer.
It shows 4:45
